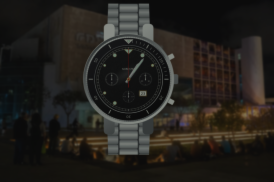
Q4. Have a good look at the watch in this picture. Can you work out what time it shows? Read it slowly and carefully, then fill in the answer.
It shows 1:06
